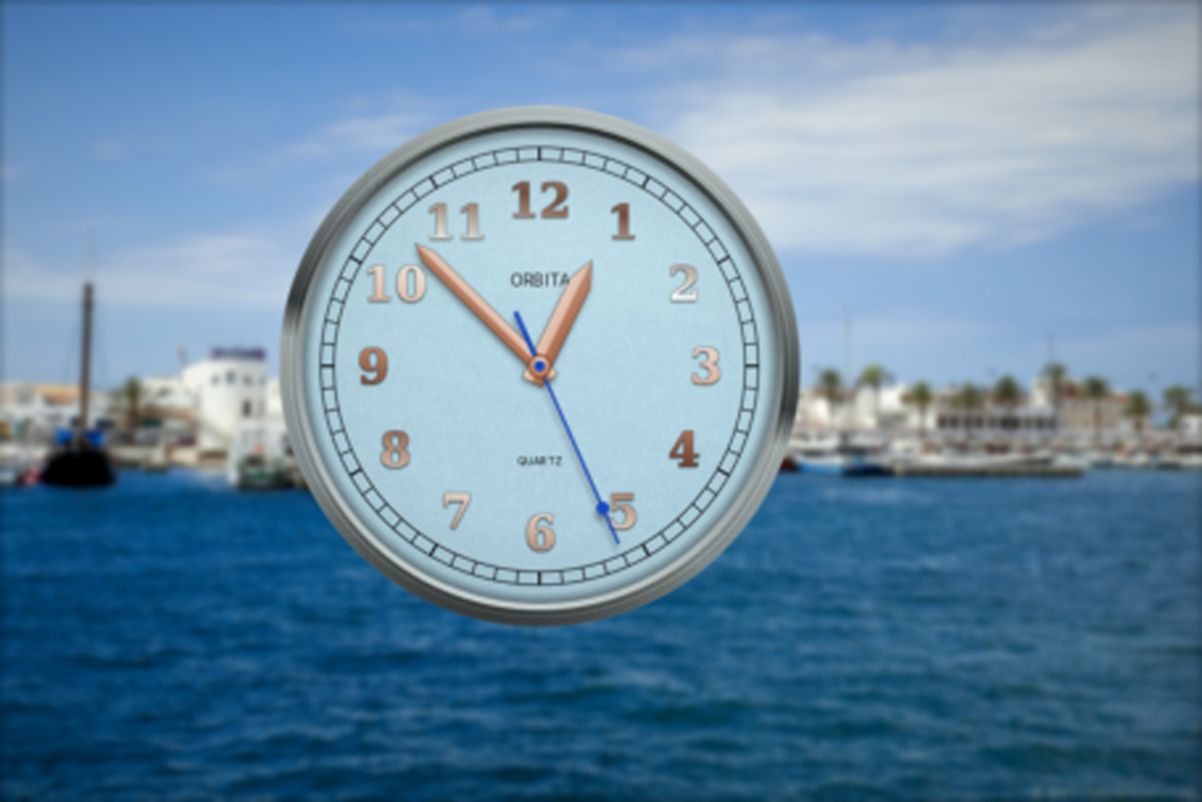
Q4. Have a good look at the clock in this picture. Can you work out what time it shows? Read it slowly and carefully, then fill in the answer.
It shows 12:52:26
